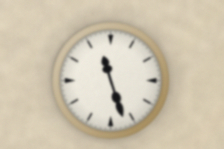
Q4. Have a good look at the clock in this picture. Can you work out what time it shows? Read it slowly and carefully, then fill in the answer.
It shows 11:27
